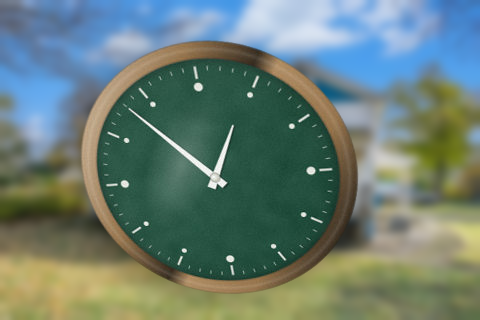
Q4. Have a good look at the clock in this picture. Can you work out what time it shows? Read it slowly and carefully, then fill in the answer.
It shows 12:53
